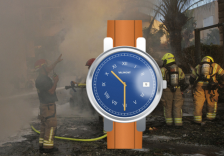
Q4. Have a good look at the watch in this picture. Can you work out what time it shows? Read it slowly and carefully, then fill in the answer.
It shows 10:30
